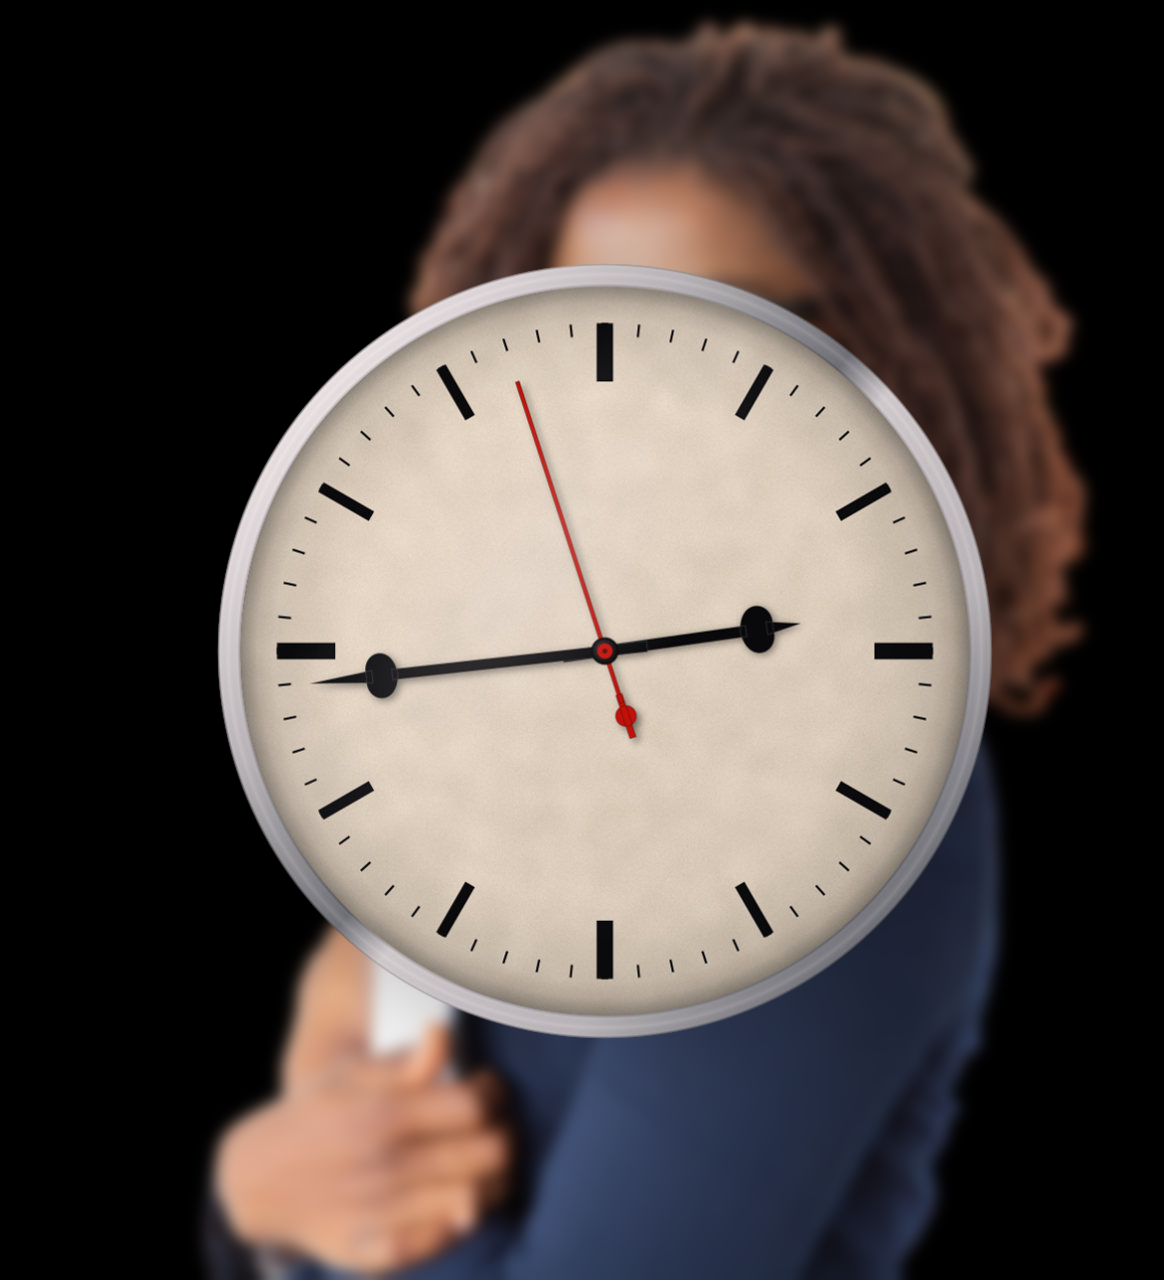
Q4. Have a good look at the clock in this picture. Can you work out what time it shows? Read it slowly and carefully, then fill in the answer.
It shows 2:43:57
